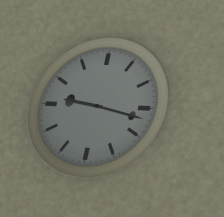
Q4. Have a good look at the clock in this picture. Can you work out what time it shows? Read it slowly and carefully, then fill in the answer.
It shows 9:17
